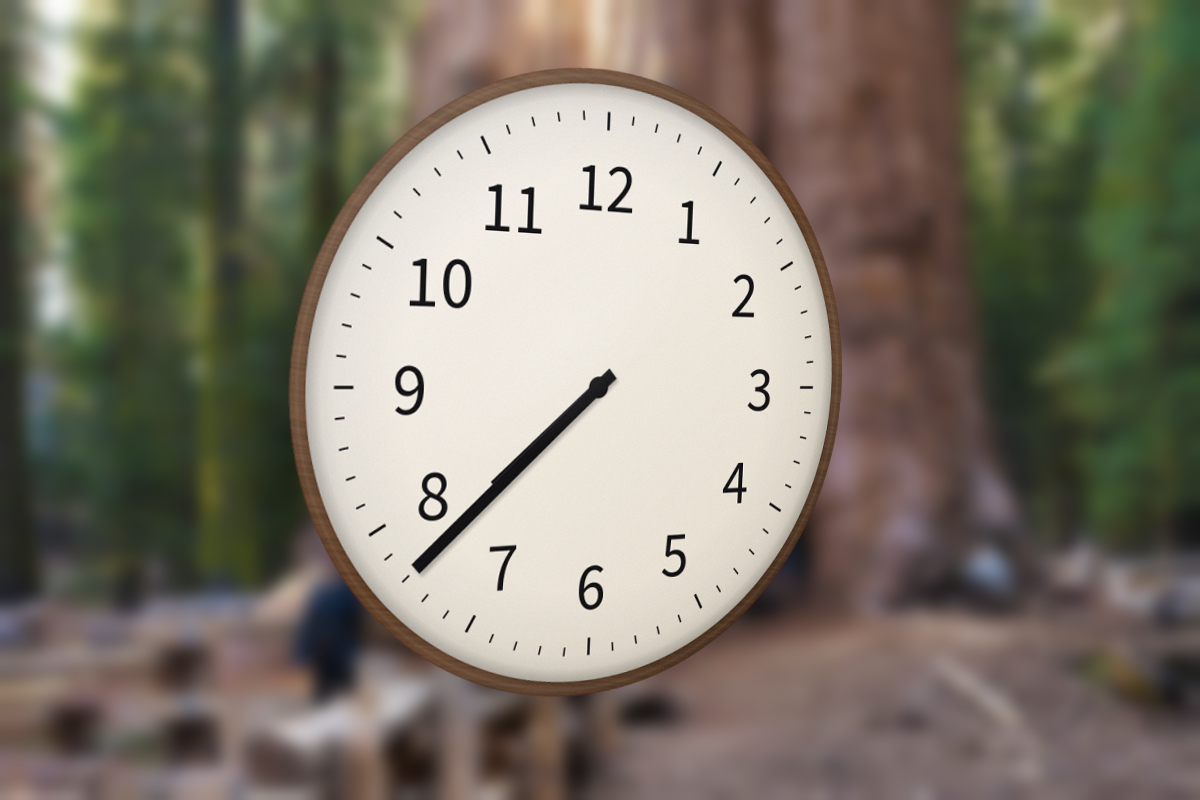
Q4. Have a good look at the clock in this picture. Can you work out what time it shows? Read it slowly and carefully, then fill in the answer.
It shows 7:38
